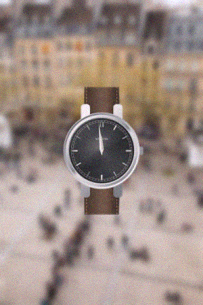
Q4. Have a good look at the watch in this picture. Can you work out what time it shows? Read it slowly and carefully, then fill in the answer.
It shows 11:59
